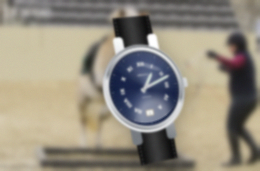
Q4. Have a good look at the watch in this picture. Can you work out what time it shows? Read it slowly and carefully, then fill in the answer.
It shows 1:12
